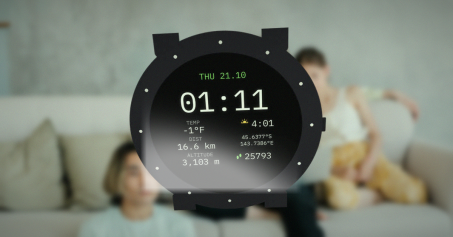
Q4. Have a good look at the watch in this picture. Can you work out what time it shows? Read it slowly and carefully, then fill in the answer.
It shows 1:11
